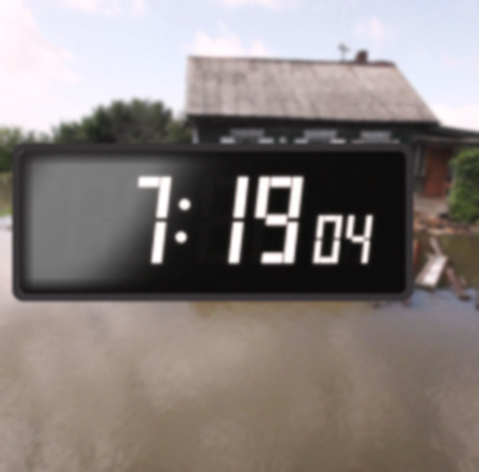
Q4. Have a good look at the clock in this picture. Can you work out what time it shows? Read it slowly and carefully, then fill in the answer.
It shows 7:19:04
